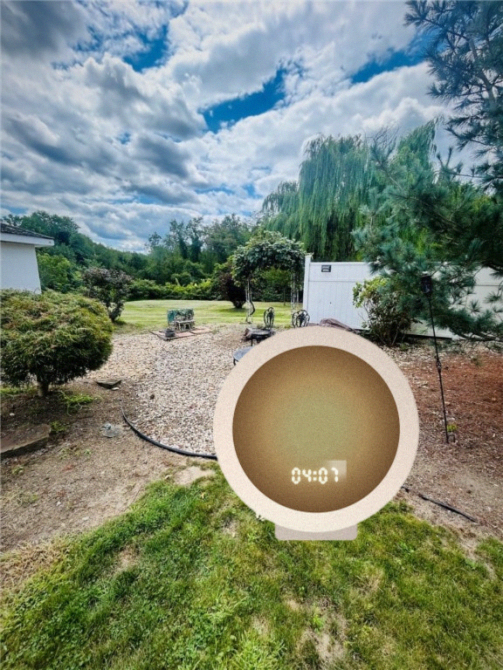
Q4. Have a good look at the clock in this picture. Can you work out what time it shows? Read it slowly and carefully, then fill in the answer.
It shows 4:07
